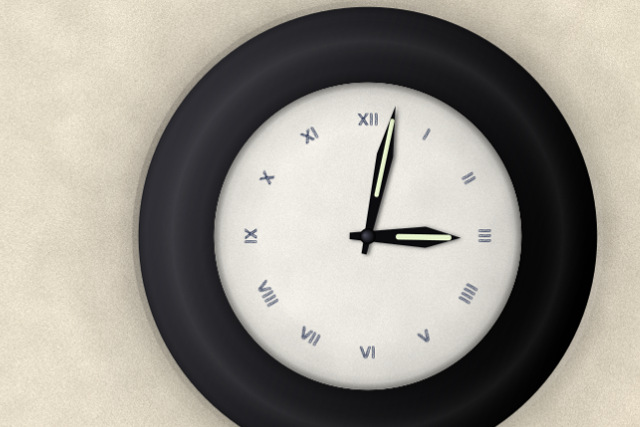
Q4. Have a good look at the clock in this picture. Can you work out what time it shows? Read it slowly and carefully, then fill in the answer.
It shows 3:02
